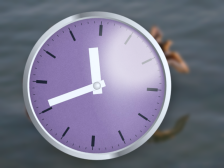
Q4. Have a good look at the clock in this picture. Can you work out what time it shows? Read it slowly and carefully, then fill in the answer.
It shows 11:41
